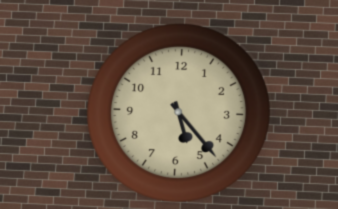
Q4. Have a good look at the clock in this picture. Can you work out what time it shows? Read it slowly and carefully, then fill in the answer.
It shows 5:23
